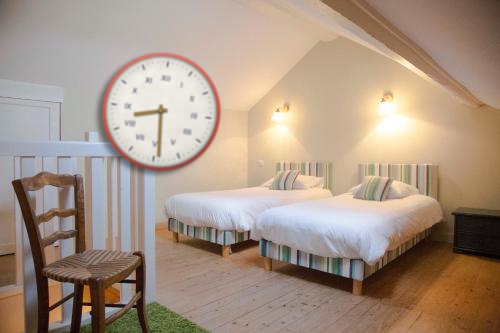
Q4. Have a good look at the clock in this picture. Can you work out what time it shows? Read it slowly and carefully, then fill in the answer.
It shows 8:29
